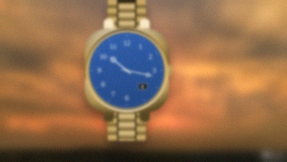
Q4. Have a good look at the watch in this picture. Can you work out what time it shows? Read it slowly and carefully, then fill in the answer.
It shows 10:17
